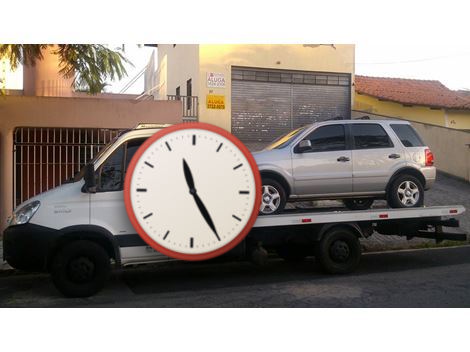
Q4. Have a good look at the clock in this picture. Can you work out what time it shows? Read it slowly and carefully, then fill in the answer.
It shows 11:25
